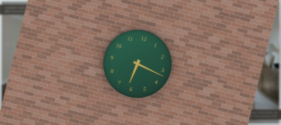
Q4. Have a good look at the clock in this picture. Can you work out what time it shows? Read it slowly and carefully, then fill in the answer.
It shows 6:17
